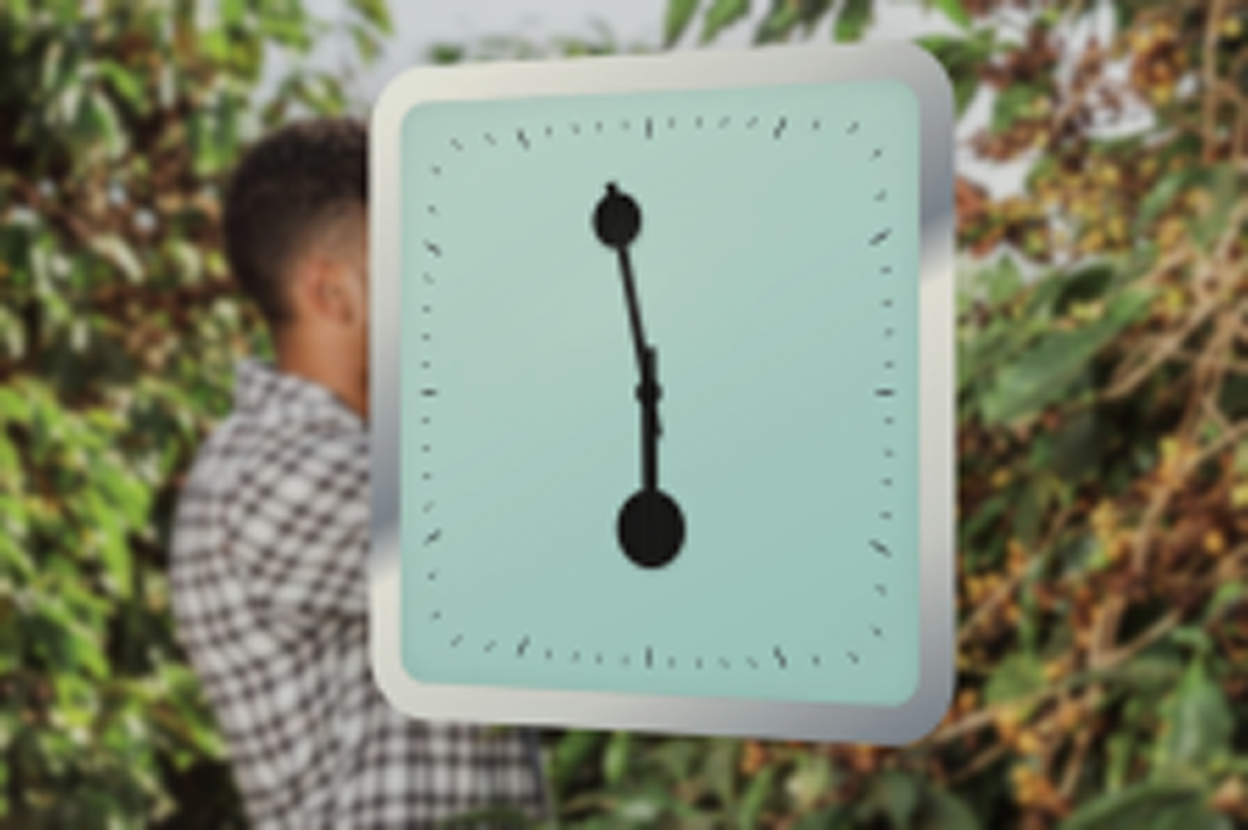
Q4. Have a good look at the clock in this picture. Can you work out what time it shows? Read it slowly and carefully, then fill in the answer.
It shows 5:58
